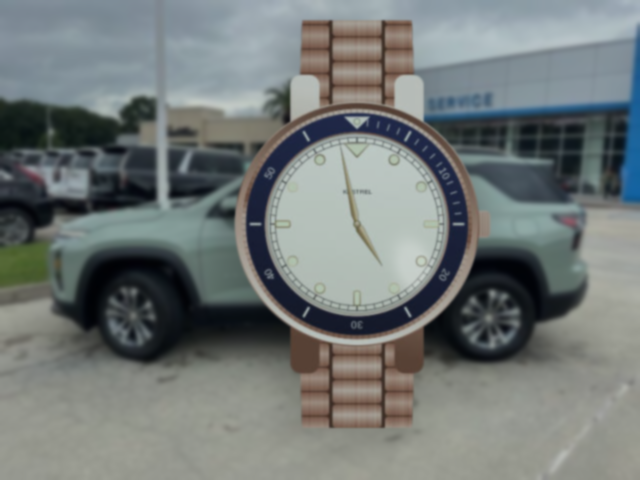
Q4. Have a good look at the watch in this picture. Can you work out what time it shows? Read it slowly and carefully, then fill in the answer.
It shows 4:58
